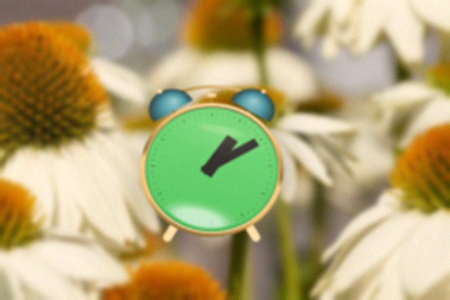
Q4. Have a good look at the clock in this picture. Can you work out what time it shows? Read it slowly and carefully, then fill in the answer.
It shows 1:10
